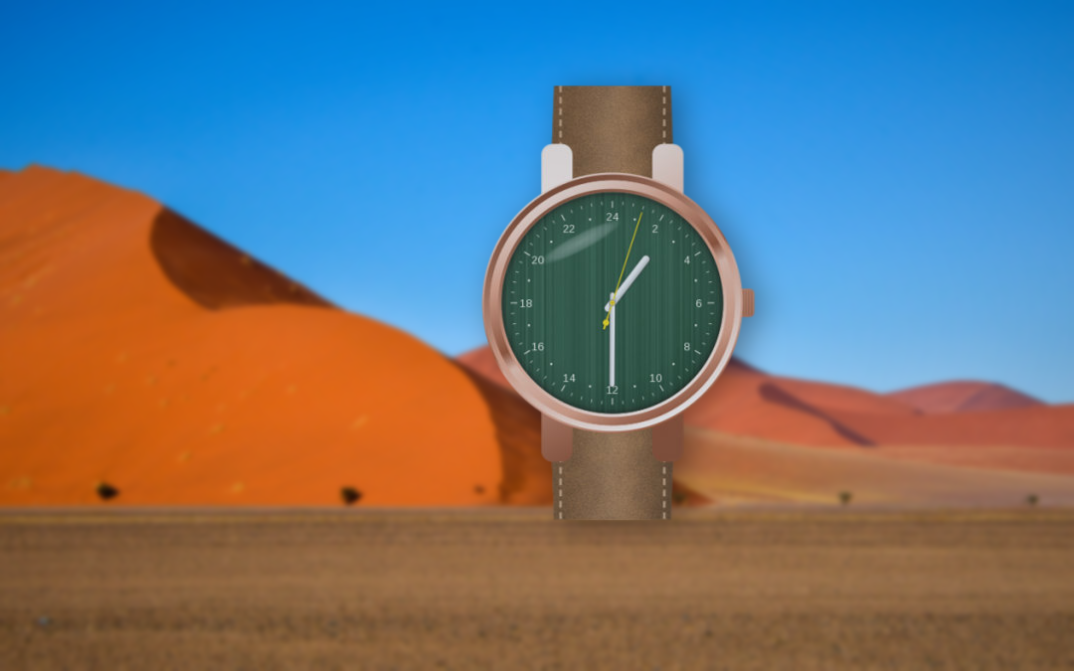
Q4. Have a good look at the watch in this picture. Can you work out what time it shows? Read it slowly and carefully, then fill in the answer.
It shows 2:30:03
